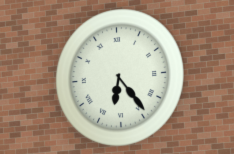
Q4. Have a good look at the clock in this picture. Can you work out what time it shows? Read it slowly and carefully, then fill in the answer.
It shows 6:24
